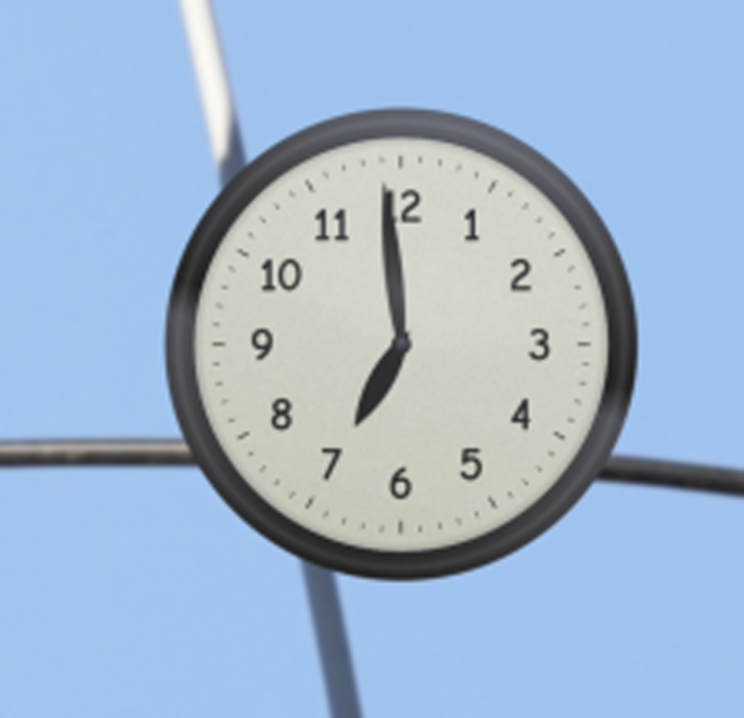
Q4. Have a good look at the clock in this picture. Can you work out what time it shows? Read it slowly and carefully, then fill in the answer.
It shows 6:59
